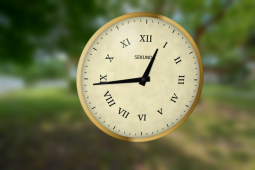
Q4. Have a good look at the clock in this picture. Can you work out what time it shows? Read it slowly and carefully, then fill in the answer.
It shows 12:44
